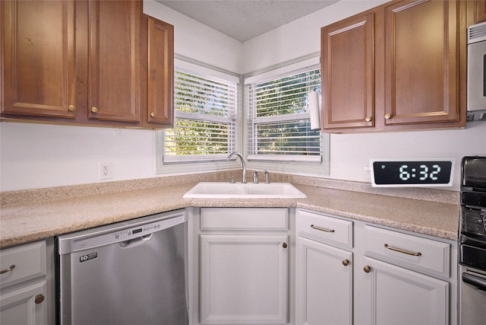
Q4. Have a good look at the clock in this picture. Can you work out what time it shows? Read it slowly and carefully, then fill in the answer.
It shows 6:32
